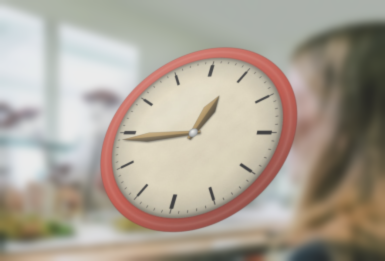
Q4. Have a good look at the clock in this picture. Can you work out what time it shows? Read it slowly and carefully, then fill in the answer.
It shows 12:44
